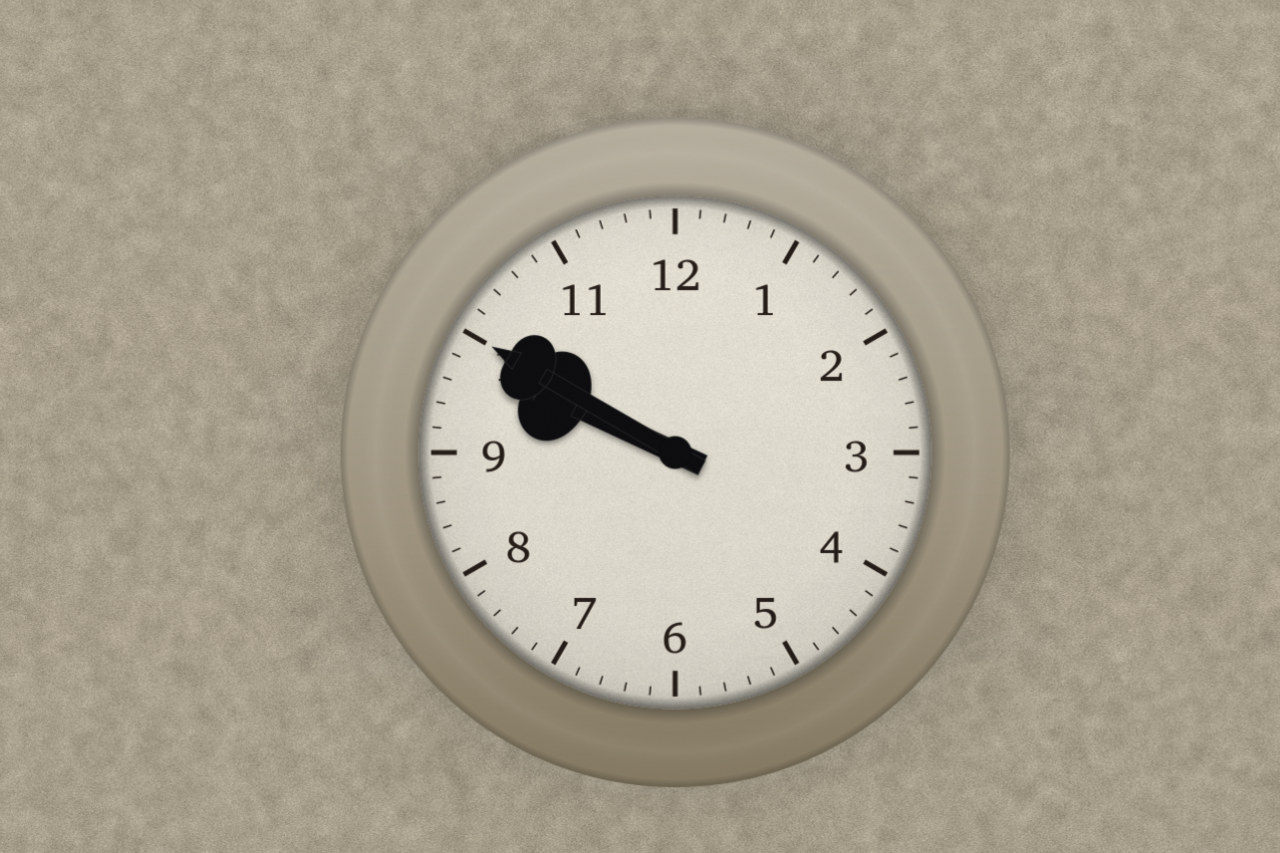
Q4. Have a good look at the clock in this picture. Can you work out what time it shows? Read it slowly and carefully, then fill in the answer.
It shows 9:50
